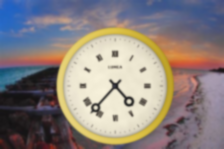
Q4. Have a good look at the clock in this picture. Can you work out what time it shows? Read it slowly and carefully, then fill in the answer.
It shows 4:37
